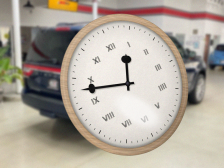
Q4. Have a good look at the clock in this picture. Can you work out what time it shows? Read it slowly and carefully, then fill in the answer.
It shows 12:48
